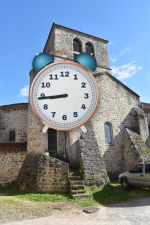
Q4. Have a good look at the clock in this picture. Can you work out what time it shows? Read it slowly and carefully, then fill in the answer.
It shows 8:44
